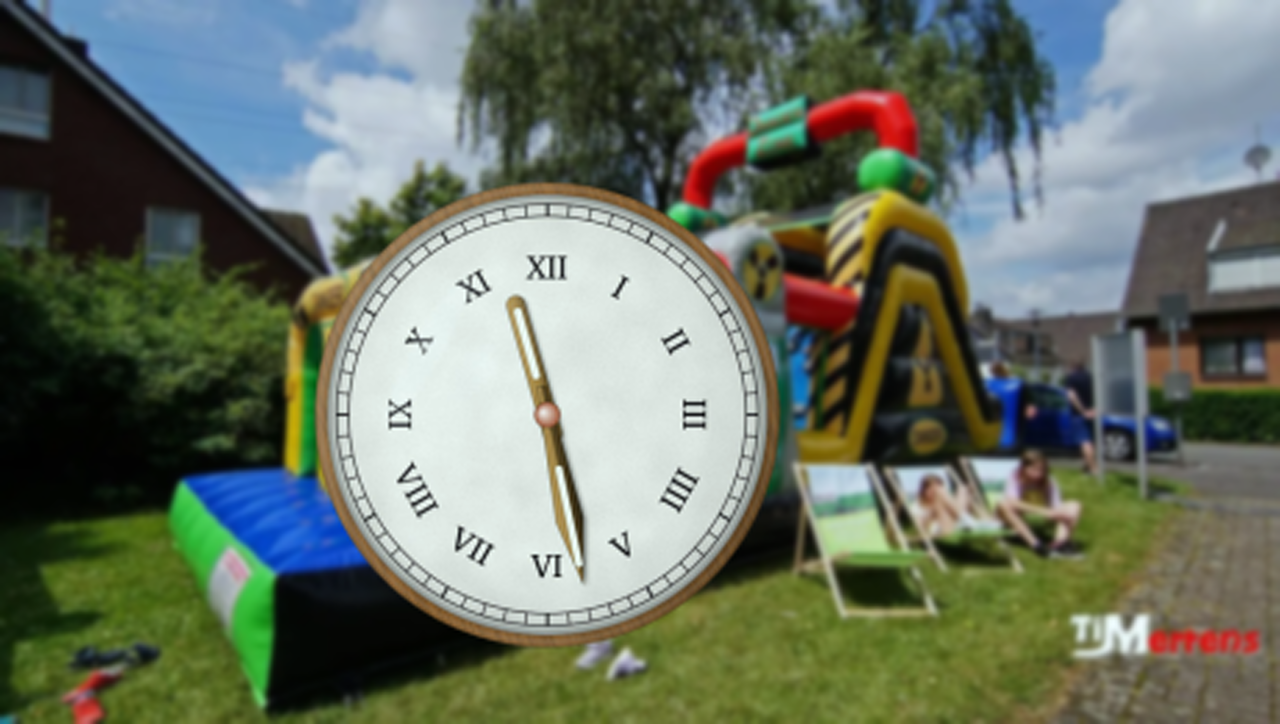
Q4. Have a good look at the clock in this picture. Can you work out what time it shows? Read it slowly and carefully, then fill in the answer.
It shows 11:28
